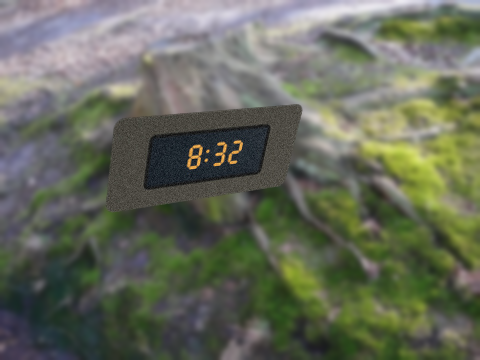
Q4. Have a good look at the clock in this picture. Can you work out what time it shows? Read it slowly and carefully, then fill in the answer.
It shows 8:32
